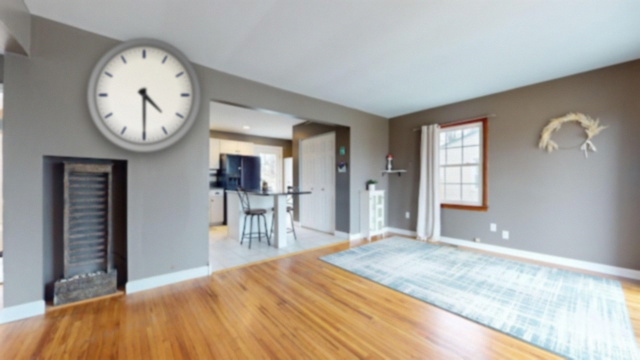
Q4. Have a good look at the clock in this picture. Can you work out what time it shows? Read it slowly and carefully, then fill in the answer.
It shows 4:30
